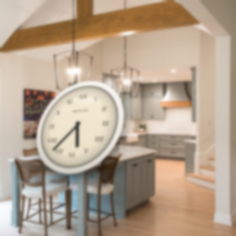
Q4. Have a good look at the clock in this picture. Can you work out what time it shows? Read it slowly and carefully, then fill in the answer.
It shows 5:37
